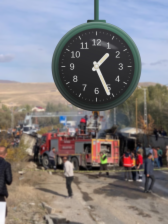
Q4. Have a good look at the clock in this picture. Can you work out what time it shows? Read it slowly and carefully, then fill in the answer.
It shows 1:26
